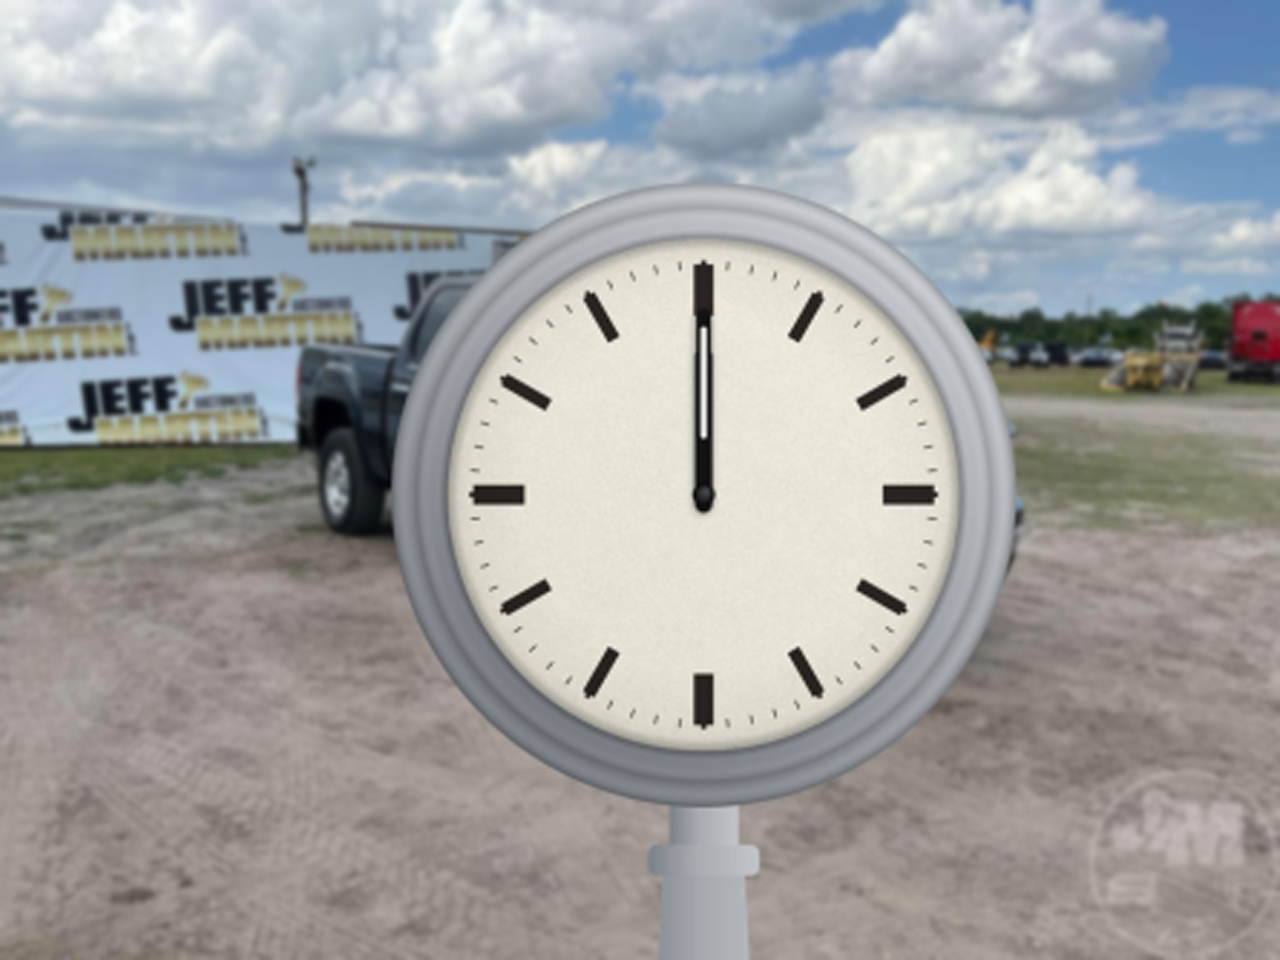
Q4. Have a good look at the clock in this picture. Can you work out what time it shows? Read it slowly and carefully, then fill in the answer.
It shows 12:00
